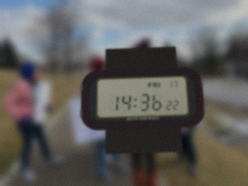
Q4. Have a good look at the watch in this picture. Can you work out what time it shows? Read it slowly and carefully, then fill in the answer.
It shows 14:36
